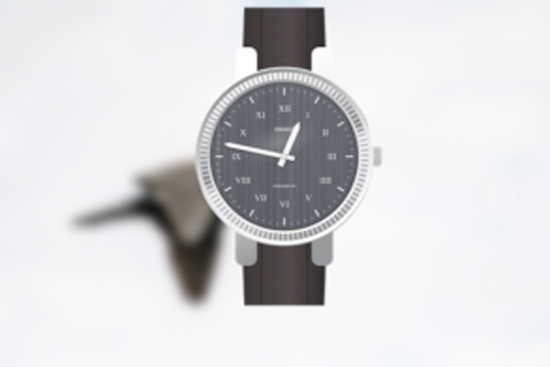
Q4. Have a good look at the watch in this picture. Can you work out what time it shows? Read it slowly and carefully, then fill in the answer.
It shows 12:47
